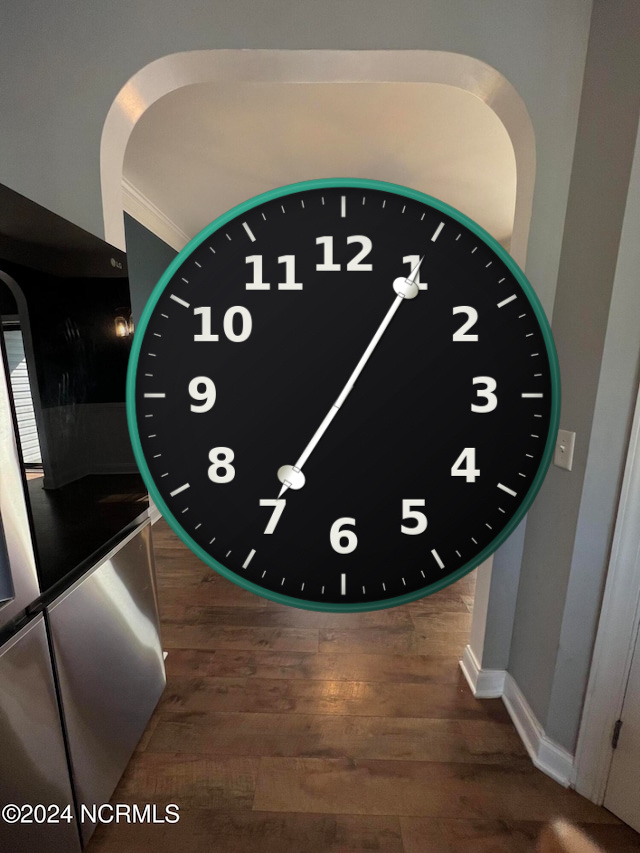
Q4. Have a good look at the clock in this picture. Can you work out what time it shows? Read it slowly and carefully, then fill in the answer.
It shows 7:05
